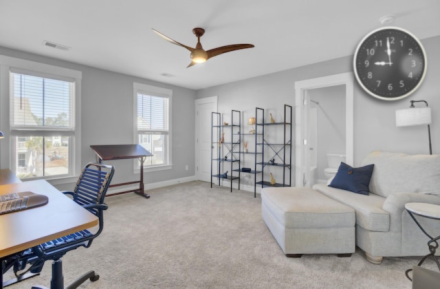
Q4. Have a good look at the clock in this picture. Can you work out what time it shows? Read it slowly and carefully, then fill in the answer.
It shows 8:59
